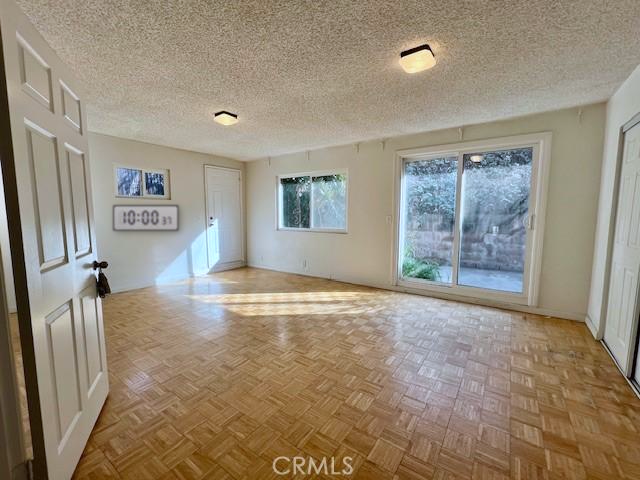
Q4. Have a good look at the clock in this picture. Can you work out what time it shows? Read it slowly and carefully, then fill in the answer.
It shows 10:00
